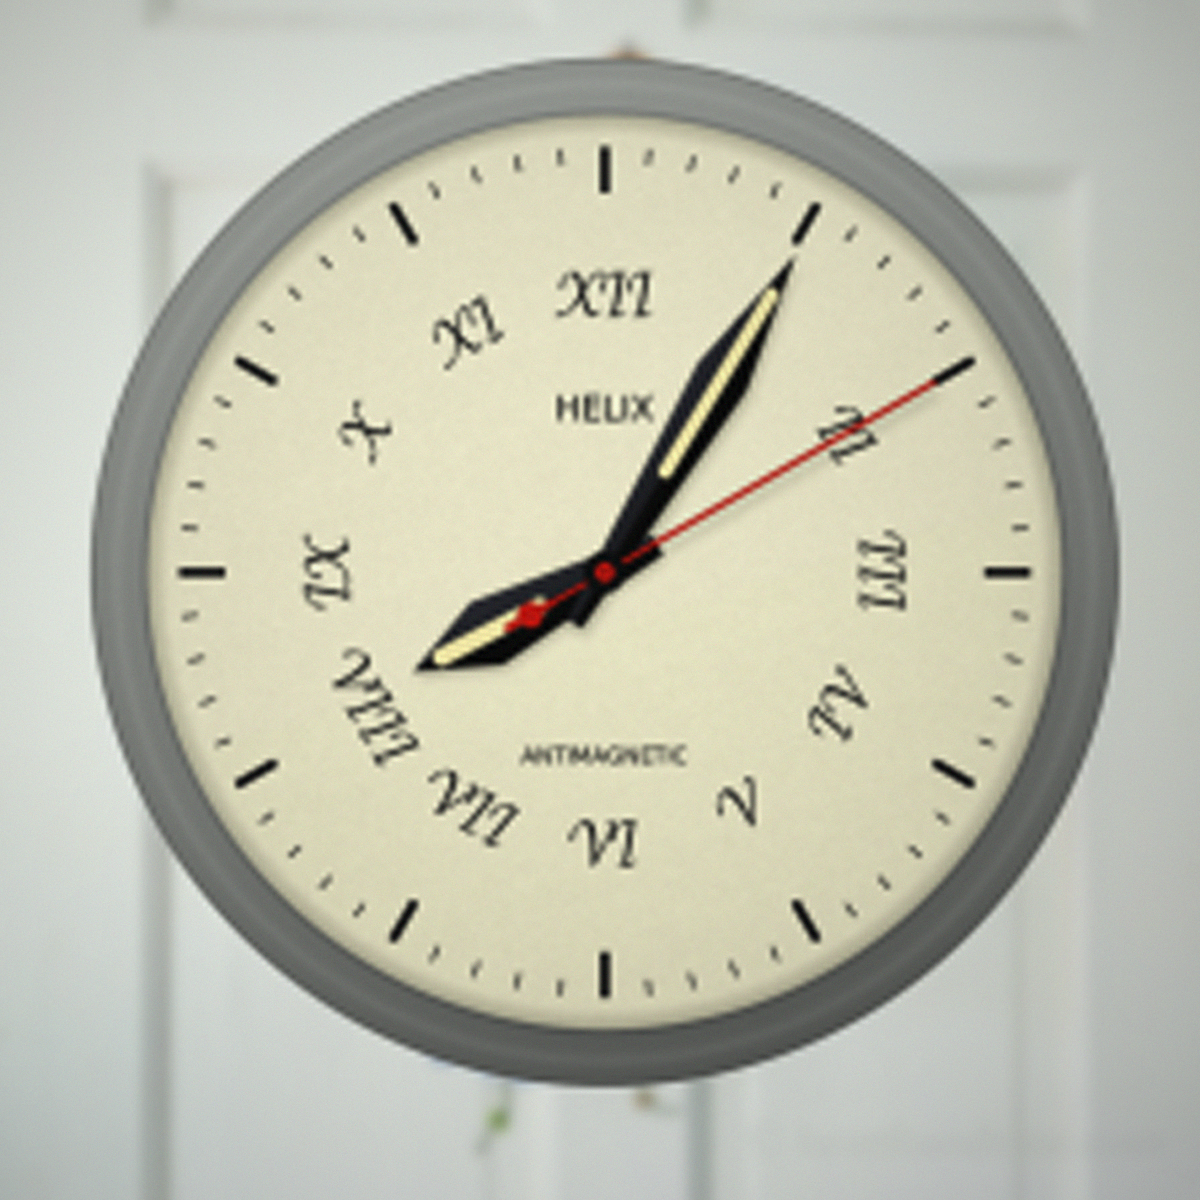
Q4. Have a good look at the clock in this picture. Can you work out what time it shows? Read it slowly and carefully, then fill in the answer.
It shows 8:05:10
